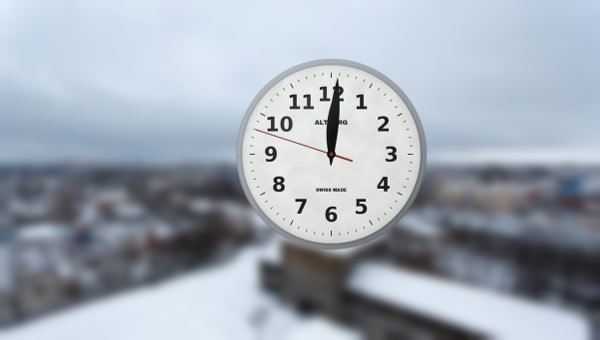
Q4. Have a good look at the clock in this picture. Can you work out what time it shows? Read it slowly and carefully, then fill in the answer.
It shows 12:00:48
